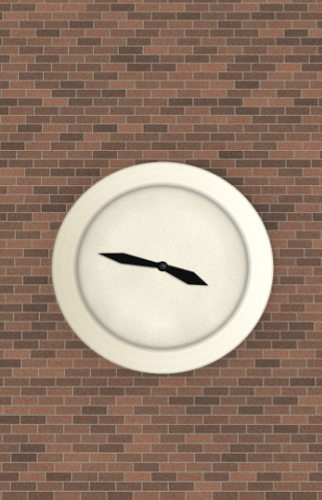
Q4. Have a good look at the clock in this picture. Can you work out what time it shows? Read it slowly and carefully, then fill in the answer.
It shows 3:47
